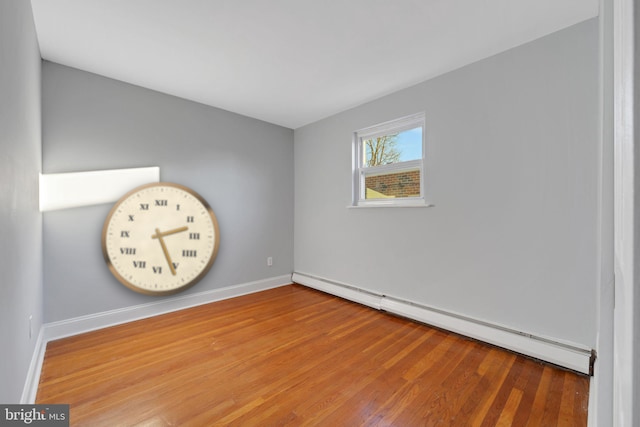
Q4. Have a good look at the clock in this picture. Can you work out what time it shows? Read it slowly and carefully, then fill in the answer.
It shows 2:26
